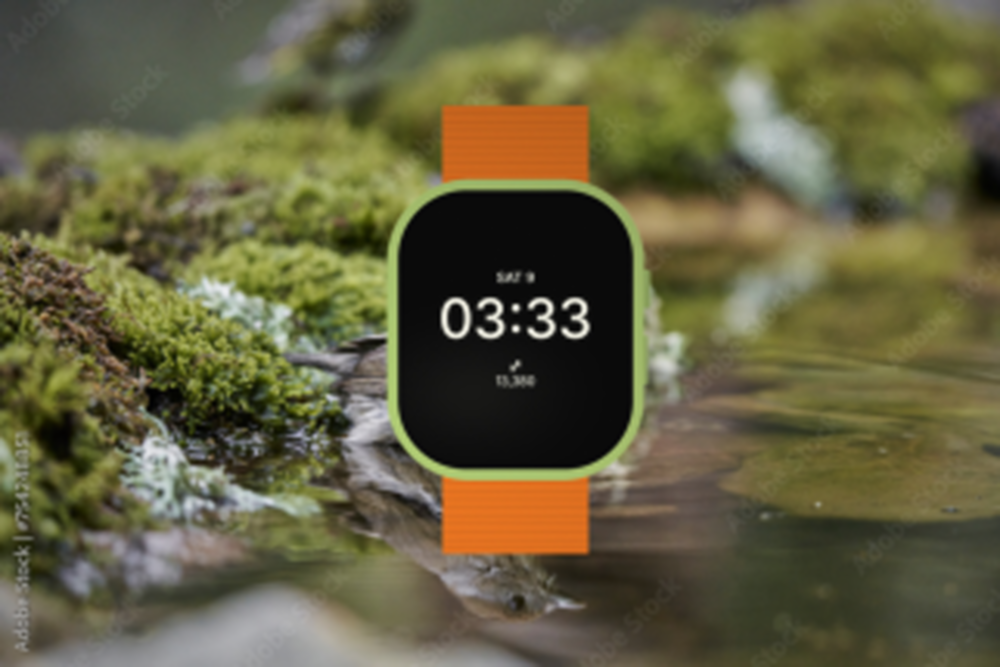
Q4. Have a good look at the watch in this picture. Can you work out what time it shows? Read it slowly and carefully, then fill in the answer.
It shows 3:33
